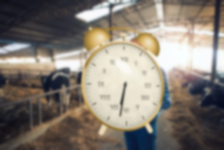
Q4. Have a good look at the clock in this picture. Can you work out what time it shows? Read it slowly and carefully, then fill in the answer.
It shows 6:32
